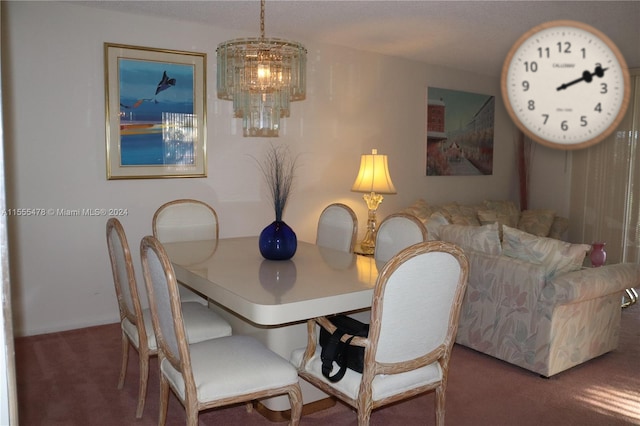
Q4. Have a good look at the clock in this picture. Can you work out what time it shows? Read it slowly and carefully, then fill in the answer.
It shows 2:11
